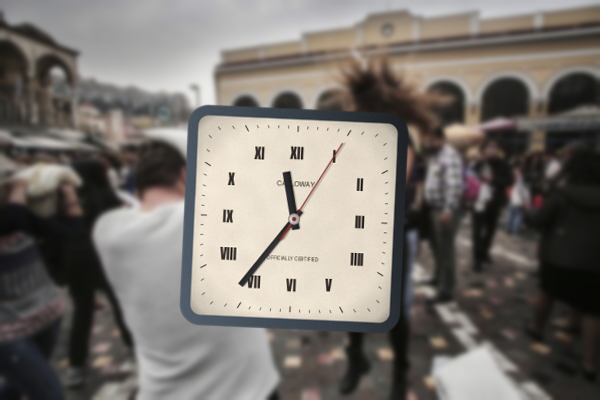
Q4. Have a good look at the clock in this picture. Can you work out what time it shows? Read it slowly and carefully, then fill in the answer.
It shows 11:36:05
